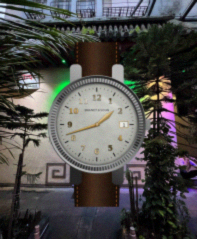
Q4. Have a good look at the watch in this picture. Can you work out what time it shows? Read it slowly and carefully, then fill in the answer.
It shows 1:42
